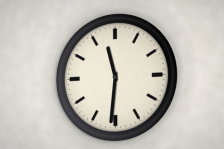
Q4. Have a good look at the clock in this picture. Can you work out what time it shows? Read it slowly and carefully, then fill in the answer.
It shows 11:31
